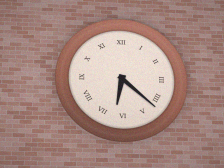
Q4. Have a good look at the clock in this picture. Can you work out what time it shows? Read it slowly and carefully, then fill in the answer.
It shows 6:22
